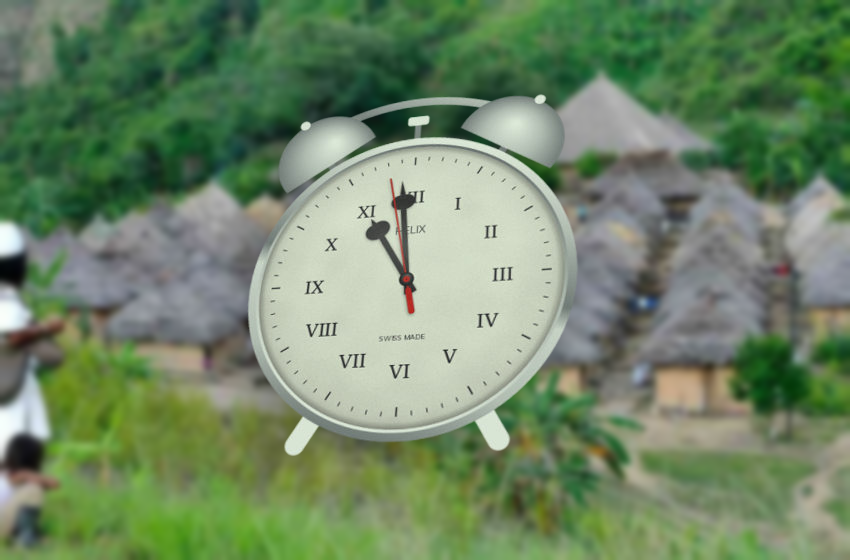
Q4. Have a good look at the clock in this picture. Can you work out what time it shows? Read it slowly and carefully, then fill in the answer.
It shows 10:58:58
